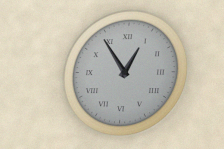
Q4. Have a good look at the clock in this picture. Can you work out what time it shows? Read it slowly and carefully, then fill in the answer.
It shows 12:54
